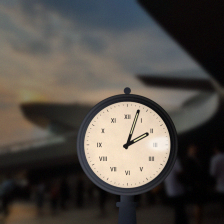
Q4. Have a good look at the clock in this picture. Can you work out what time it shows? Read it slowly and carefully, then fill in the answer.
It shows 2:03
